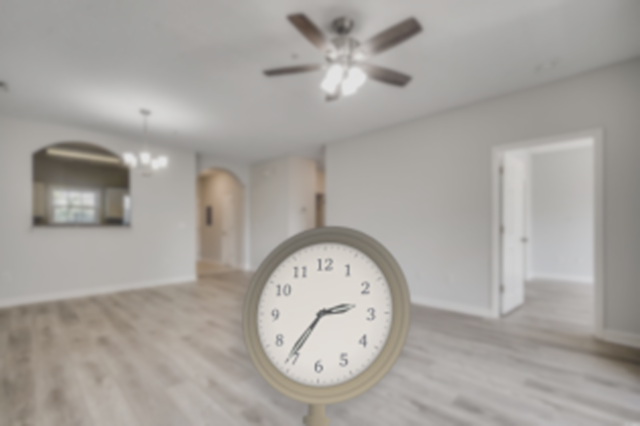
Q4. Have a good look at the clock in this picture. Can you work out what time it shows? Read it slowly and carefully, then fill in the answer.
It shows 2:36
